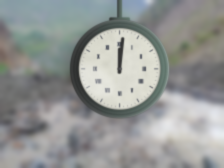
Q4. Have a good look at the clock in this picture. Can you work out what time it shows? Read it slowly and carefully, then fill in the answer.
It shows 12:01
